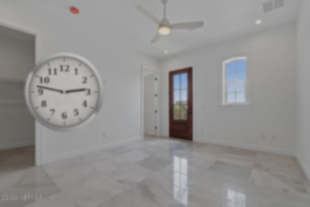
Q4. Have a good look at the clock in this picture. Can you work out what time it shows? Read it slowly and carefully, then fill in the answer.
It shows 2:47
